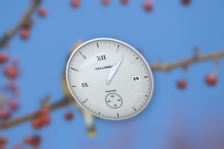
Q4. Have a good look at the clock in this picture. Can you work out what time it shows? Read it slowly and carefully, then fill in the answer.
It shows 1:07
